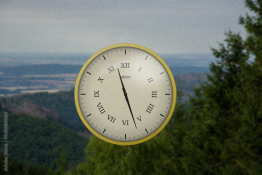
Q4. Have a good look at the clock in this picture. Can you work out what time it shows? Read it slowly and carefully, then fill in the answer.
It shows 11:27
